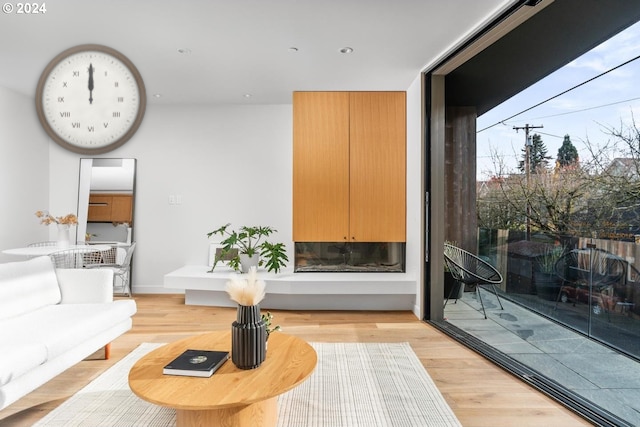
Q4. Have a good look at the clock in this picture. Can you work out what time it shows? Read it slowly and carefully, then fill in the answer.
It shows 12:00
